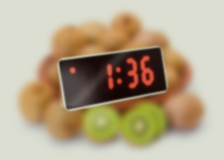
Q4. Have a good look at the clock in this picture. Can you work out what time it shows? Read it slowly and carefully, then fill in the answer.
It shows 1:36
